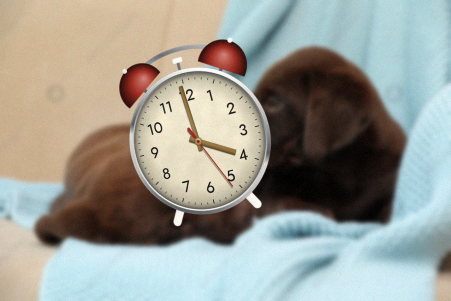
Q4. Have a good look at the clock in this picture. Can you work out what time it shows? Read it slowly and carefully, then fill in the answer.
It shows 3:59:26
